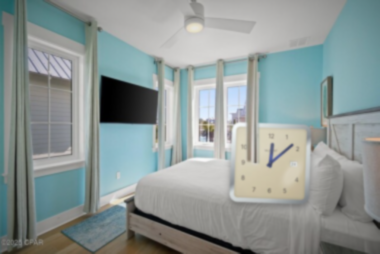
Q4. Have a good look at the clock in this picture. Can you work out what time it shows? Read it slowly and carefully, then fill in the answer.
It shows 12:08
